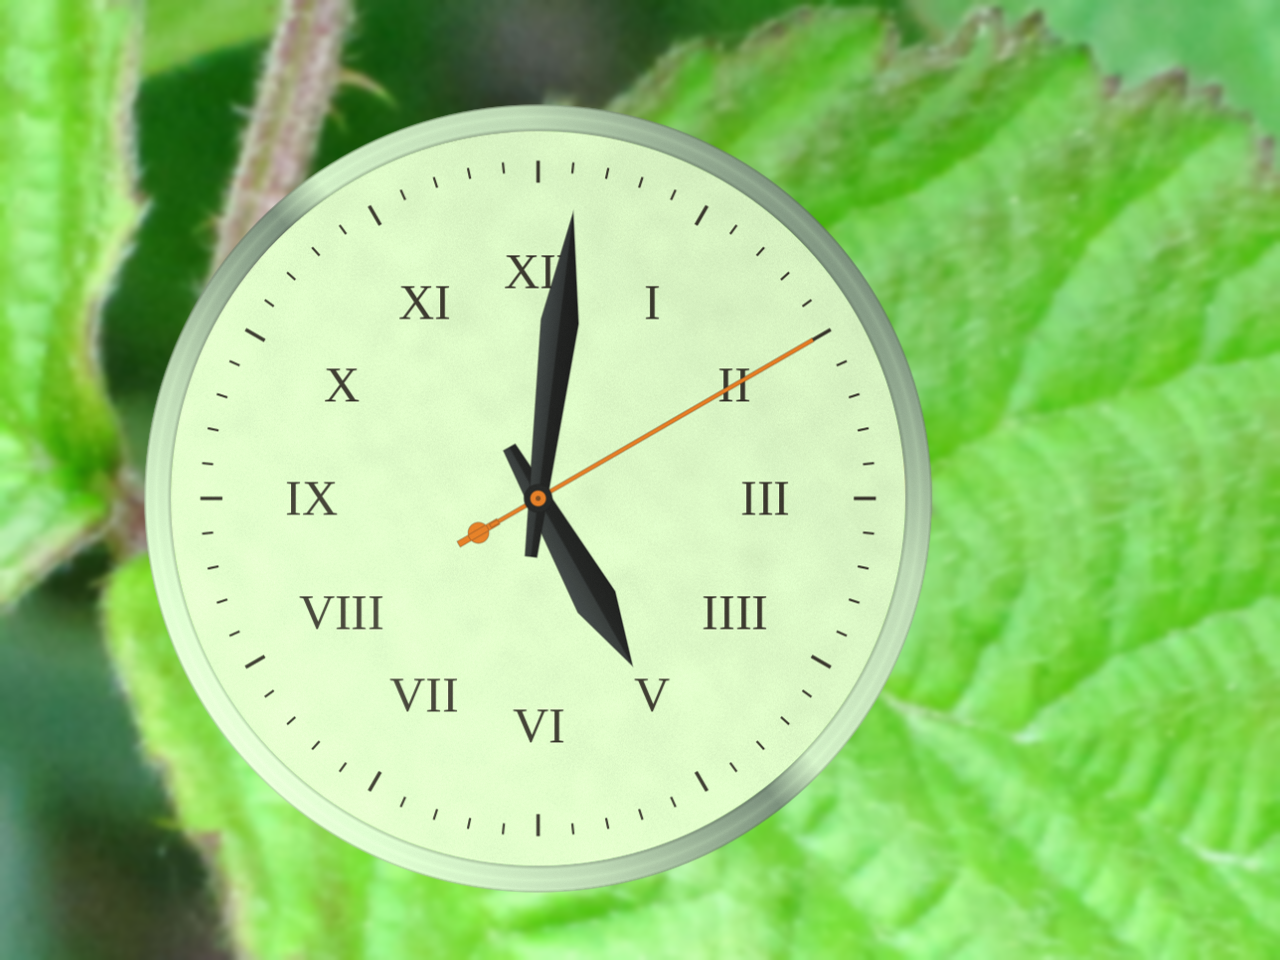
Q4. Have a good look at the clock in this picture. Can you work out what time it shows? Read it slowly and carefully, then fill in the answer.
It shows 5:01:10
